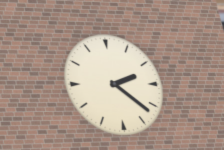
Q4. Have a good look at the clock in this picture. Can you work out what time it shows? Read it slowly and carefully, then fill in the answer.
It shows 2:22
